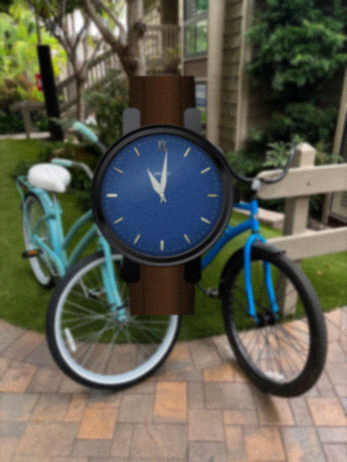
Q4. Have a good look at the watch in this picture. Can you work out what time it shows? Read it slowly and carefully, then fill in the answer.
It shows 11:01
